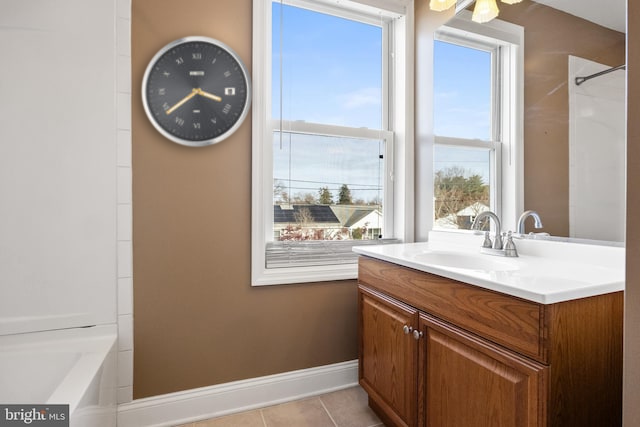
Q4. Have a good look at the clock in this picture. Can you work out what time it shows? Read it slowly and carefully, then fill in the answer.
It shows 3:39
